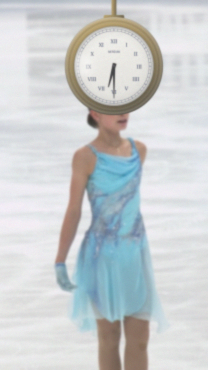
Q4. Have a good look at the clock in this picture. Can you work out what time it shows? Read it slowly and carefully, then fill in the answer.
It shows 6:30
